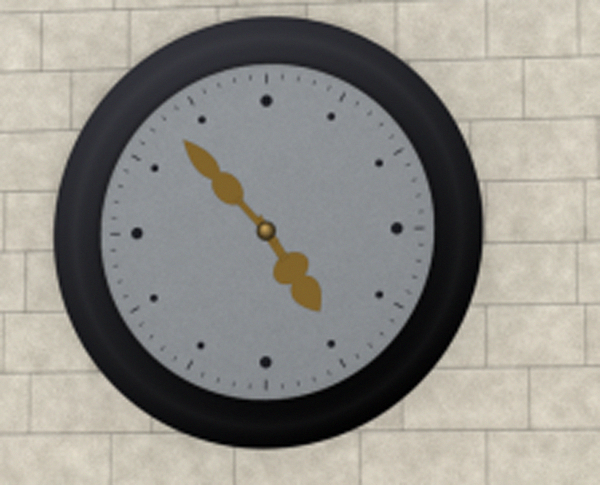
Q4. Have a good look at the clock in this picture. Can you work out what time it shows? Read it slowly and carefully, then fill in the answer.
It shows 4:53
